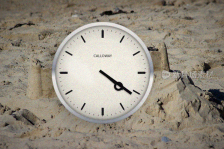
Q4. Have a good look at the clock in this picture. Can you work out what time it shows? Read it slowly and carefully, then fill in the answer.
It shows 4:21
